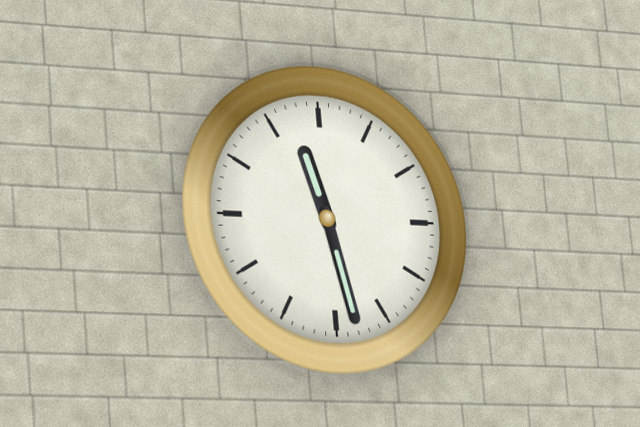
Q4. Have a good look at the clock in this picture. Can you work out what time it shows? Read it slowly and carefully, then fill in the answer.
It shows 11:28
